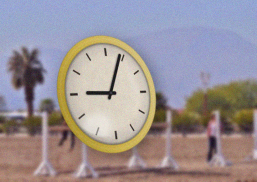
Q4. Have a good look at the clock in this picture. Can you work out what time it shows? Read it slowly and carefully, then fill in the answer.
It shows 9:04
